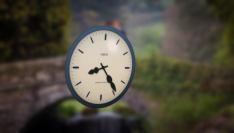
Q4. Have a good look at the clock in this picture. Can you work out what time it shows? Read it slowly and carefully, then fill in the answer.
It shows 8:24
